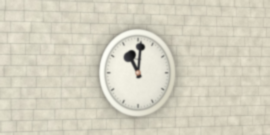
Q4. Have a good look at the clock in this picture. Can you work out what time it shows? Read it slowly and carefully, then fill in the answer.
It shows 11:01
